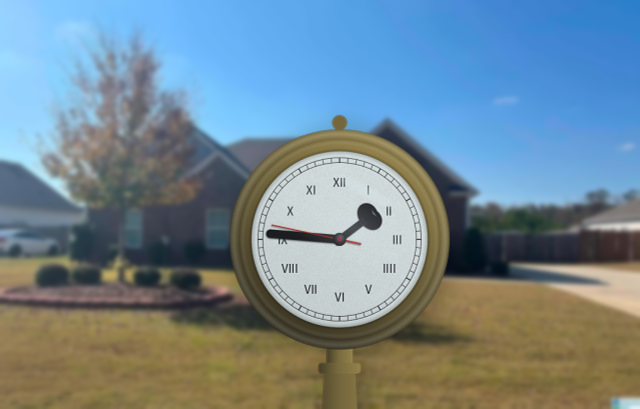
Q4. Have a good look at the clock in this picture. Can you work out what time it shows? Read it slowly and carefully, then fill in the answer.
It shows 1:45:47
